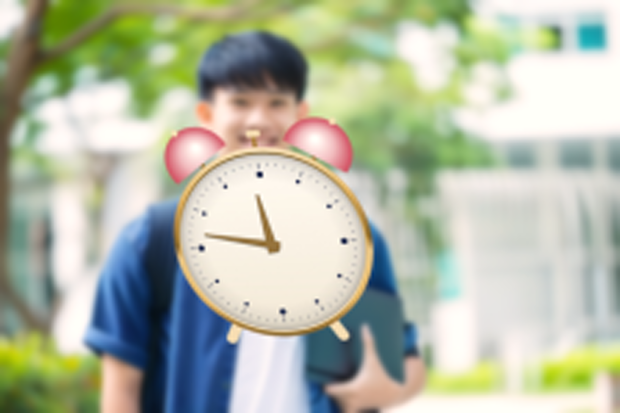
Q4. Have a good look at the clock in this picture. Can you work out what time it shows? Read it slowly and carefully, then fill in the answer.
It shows 11:47
